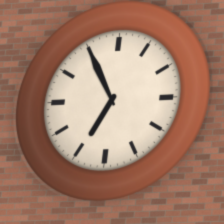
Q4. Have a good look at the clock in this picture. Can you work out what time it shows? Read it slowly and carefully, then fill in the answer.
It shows 6:55
